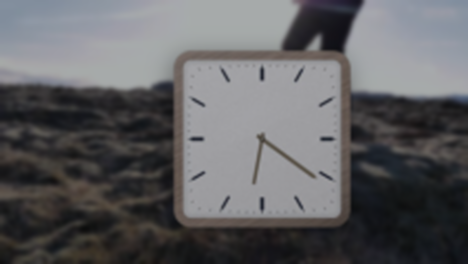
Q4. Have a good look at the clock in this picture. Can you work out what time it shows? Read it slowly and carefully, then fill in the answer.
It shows 6:21
